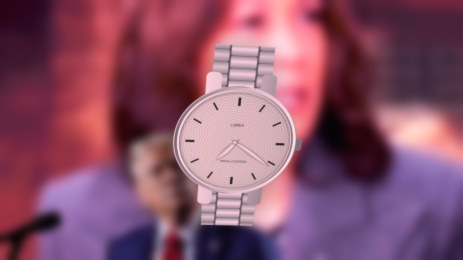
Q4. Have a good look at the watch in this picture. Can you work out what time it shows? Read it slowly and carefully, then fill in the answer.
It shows 7:21
